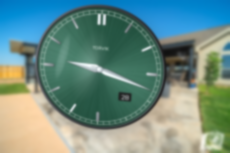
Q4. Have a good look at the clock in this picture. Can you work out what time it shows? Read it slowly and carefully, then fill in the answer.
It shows 9:18
